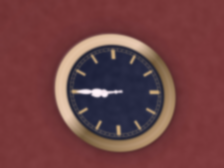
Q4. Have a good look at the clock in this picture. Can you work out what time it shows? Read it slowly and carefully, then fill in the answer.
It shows 8:45
